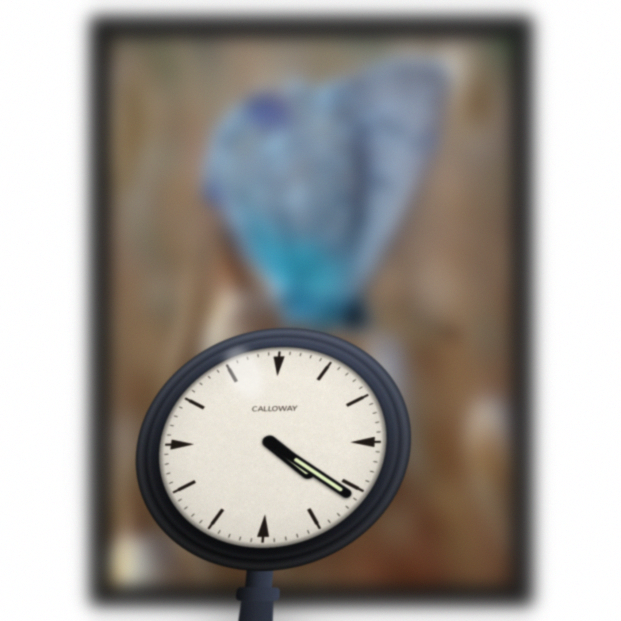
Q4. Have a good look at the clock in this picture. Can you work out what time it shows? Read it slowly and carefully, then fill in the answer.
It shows 4:21
